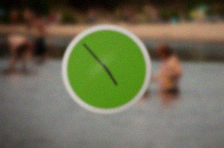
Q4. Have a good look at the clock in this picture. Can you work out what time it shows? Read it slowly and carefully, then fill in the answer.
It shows 4:53
